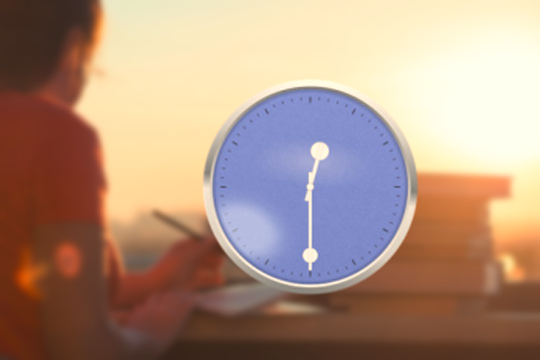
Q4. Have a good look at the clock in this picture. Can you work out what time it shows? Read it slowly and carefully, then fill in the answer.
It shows 12:30
